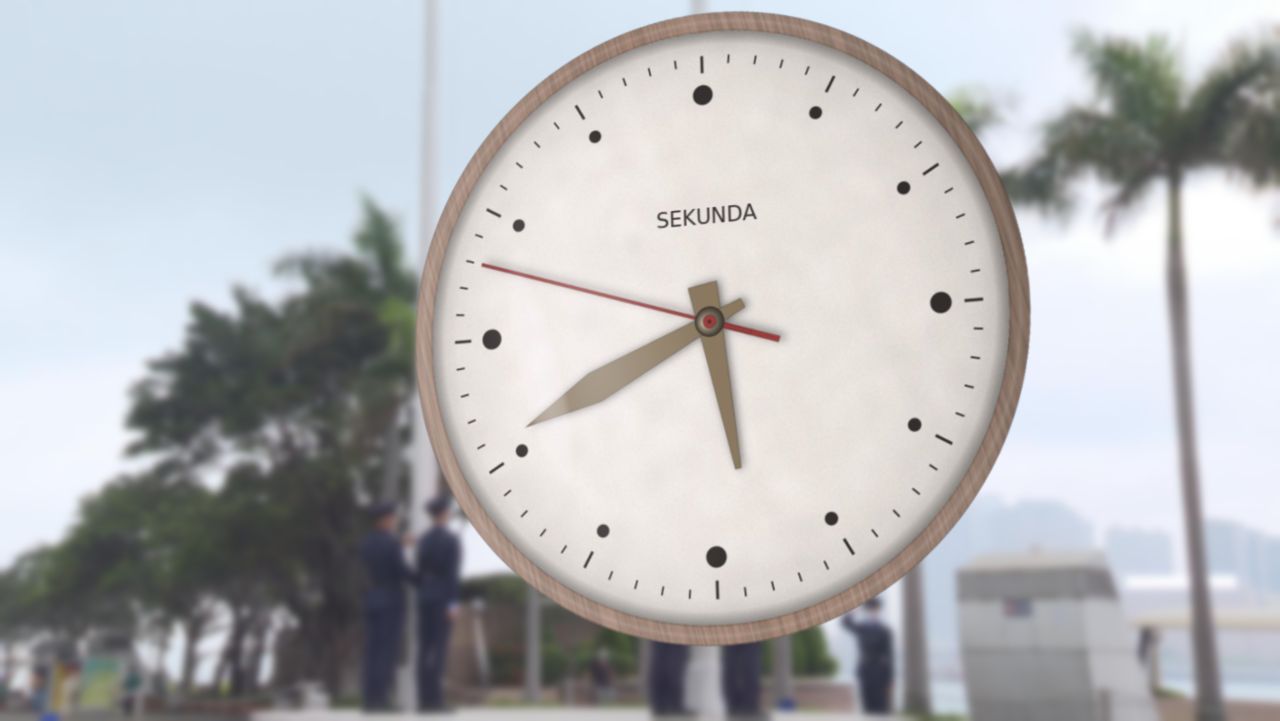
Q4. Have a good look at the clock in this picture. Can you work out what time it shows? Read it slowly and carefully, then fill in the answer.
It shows 5:40:48
